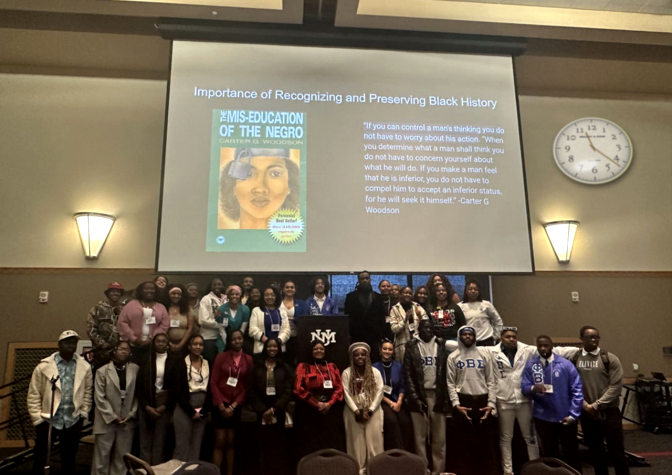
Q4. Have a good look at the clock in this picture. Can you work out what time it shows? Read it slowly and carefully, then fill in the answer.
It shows 11:22
